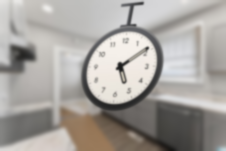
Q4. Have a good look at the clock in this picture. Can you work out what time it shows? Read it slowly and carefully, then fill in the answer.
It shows 5:09
